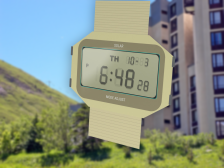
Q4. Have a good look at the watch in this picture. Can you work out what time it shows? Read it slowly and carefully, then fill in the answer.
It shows 6:48:28
